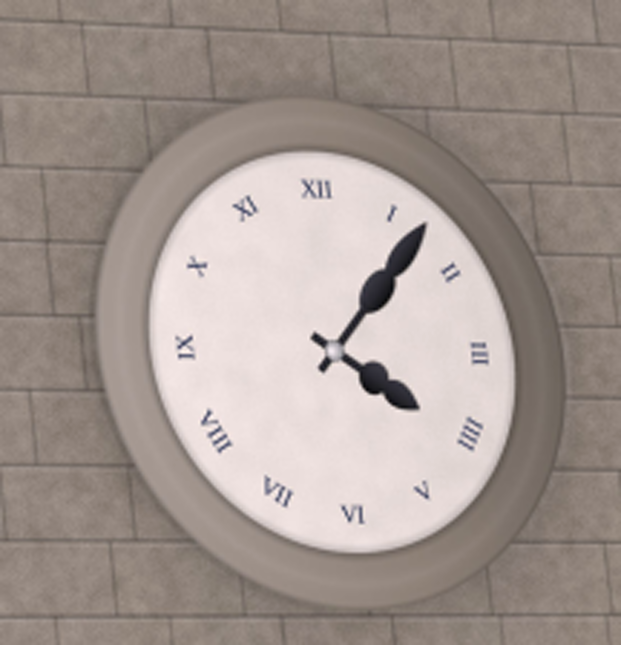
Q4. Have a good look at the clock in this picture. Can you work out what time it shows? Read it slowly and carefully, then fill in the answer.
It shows 4:07
